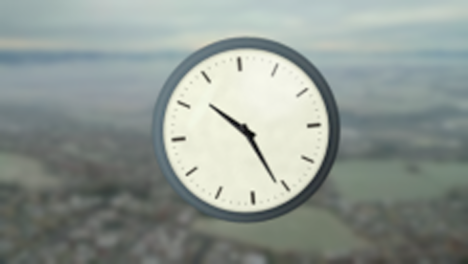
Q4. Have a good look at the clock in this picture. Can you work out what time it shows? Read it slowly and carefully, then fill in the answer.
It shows 10:26
